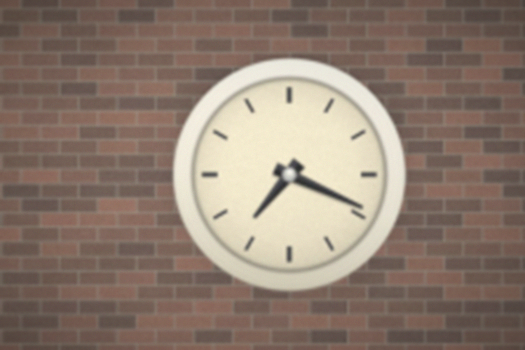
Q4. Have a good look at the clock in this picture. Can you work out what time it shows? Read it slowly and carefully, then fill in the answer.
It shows 7:19
